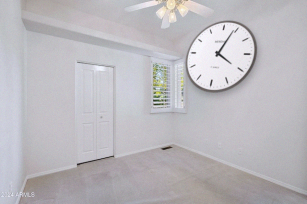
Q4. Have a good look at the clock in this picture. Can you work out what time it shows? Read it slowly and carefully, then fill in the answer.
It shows 4:04
